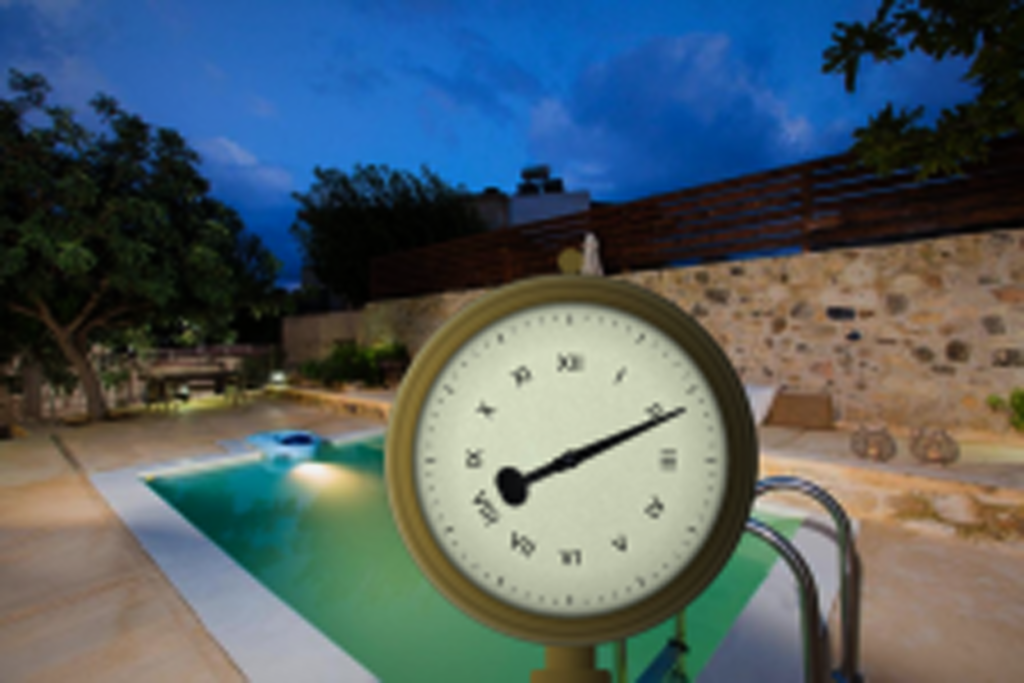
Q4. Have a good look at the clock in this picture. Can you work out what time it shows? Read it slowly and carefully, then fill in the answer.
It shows 8:11
